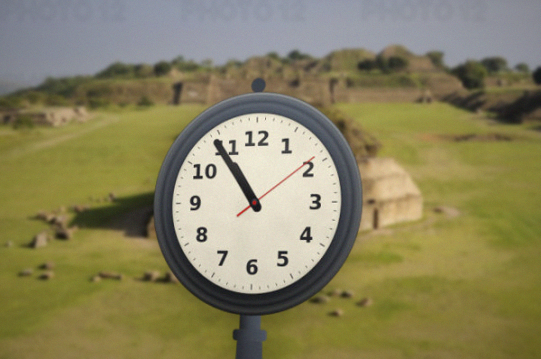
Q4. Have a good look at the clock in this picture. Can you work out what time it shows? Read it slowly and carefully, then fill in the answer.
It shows 10:54:09
